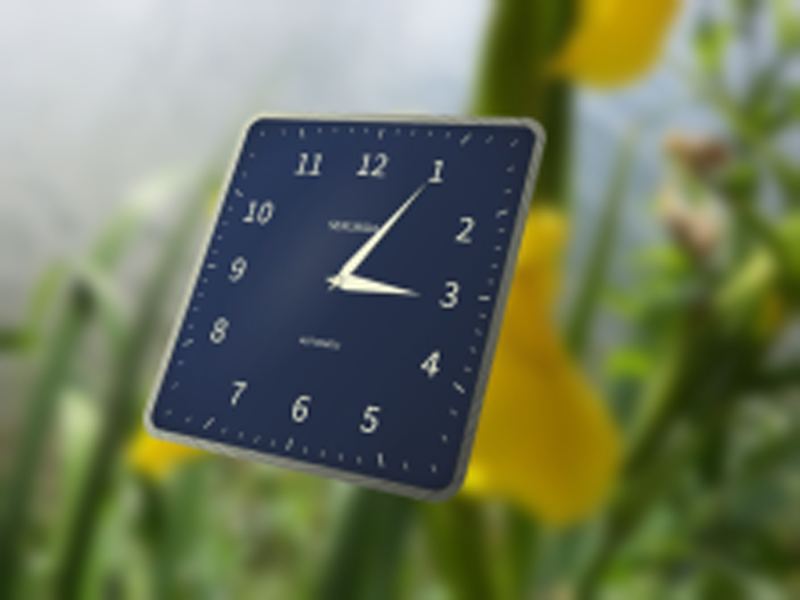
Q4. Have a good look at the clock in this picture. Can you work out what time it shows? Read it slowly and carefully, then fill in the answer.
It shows 3:05
